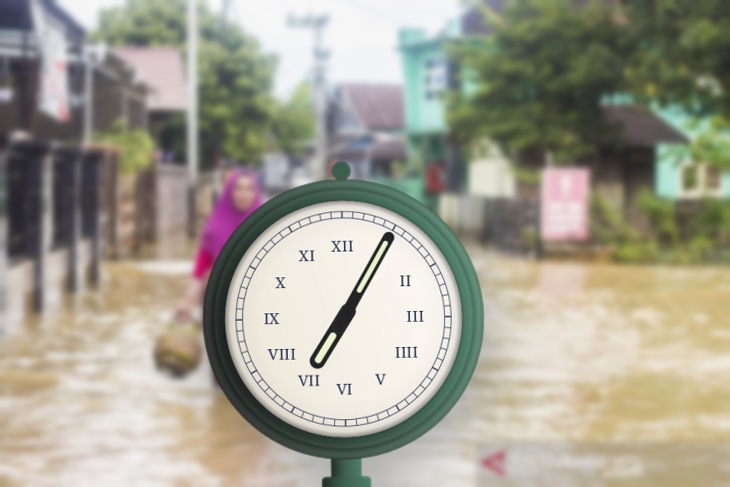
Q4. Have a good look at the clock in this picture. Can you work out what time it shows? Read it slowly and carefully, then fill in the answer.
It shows 7:05
